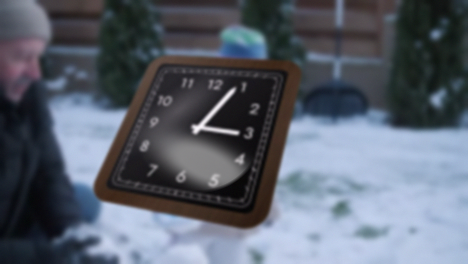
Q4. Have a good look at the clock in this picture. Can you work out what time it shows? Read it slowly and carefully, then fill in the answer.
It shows 3:04
